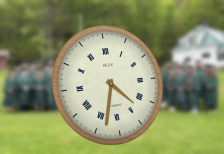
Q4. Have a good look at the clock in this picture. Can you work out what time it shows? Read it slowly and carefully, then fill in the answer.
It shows 4:33
